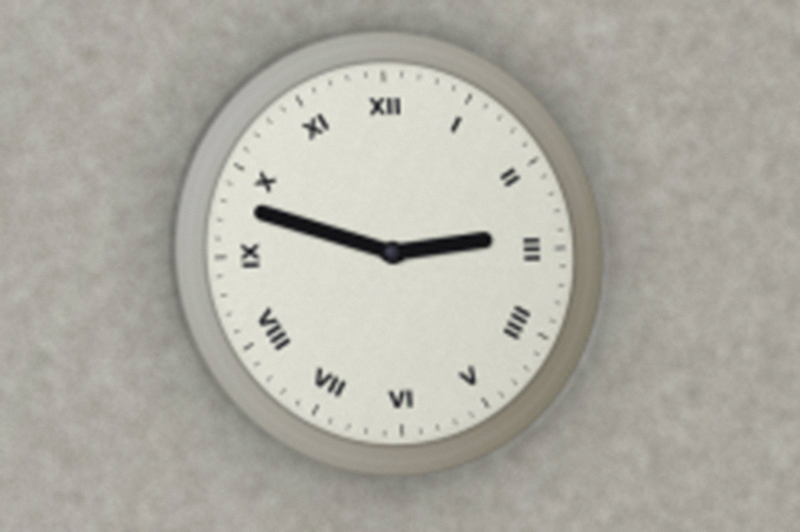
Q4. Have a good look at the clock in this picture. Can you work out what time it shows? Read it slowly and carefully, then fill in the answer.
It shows 2:48
